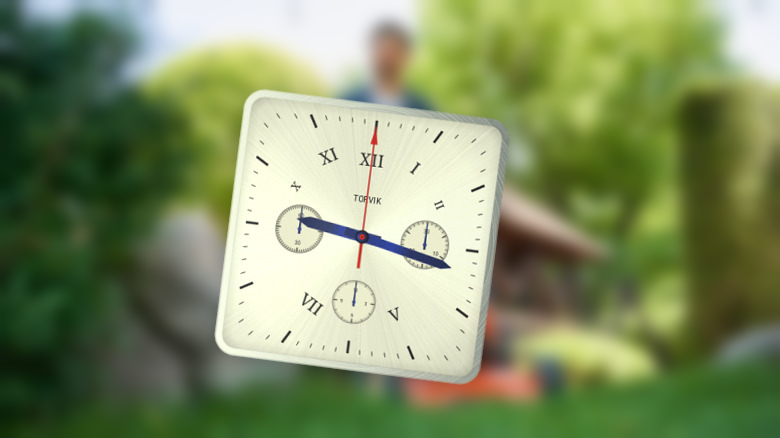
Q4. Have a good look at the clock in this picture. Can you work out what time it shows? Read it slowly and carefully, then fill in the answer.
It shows 9:17
